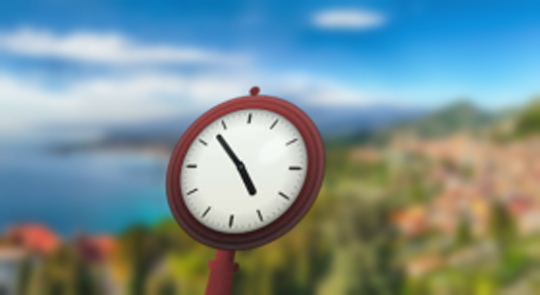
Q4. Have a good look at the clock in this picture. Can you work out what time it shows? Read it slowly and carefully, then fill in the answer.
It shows 4:53
